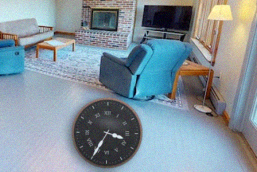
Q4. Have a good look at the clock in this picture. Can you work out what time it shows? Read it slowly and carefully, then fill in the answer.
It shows 3:35
